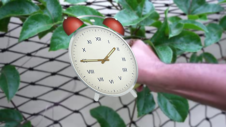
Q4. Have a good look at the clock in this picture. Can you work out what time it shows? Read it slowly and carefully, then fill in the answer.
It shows 1:45
